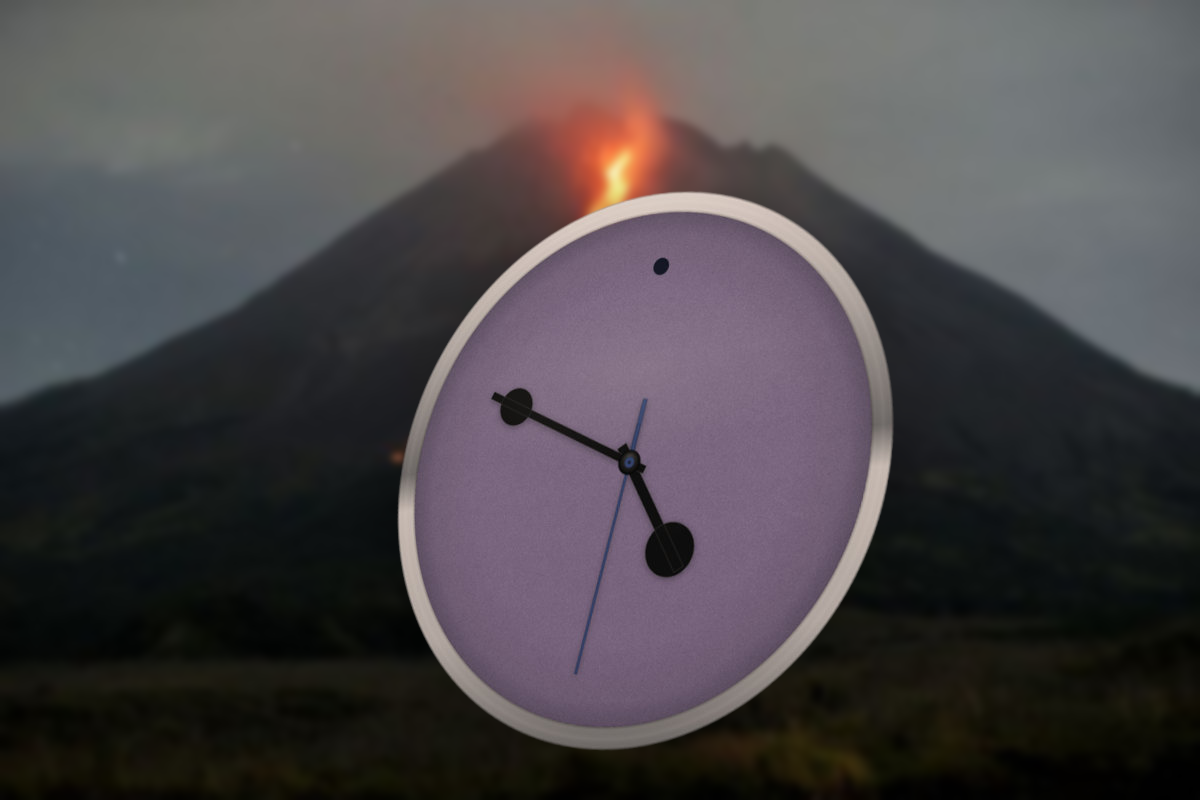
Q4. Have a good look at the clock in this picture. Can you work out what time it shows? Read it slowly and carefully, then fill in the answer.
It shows 4:48:31
